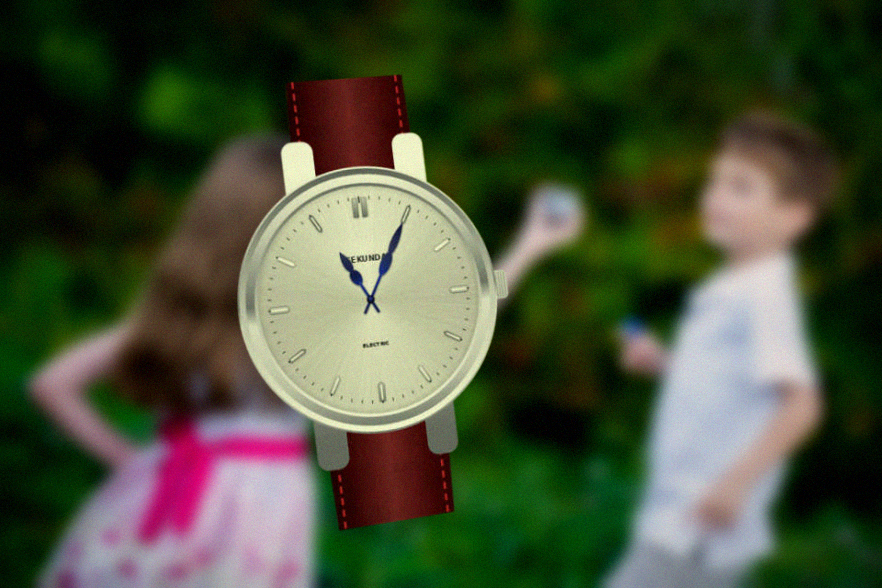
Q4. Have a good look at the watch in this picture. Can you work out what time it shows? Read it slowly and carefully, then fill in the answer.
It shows 11:05
